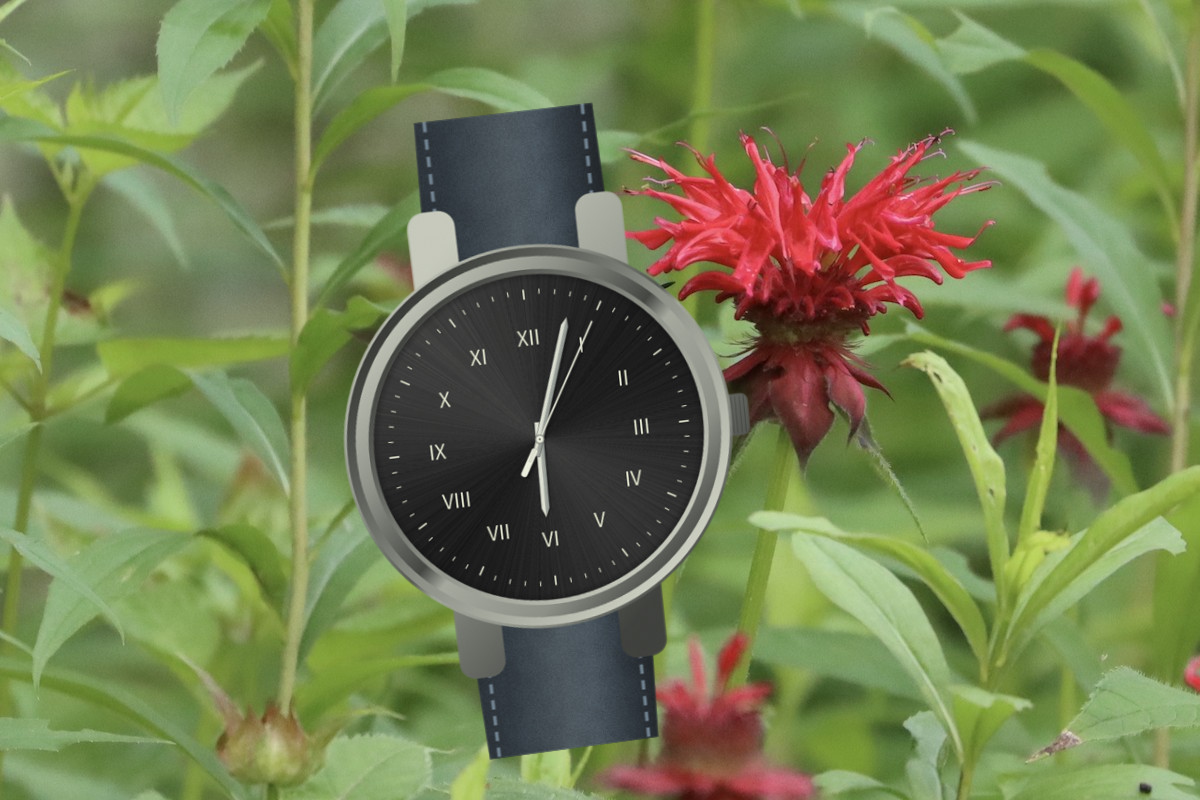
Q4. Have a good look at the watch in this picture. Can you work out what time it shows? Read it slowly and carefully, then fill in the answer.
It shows 6:03:05
